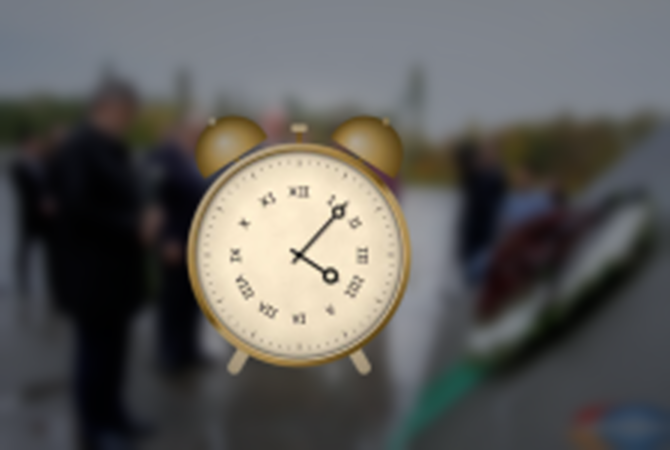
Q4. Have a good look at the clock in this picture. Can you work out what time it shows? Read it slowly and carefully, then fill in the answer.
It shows 4:07
